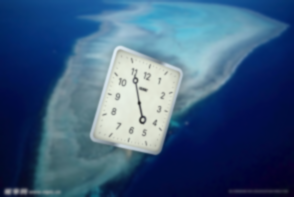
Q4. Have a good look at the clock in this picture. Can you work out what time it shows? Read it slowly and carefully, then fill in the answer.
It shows 4:55
